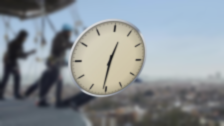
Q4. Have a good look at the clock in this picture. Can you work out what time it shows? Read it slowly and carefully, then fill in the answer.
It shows 12:31
